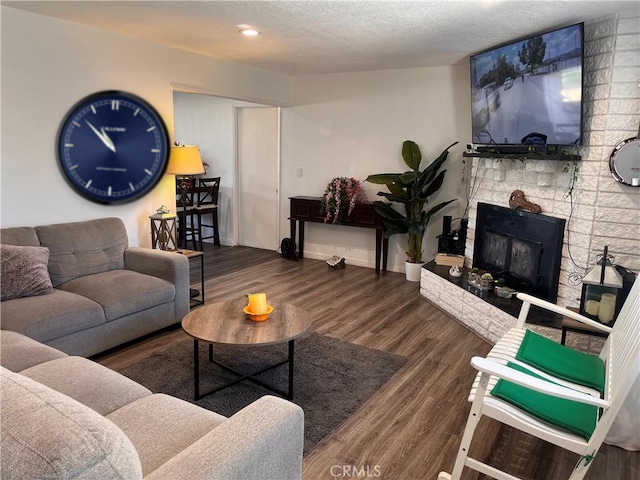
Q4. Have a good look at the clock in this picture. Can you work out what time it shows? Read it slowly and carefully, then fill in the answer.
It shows 10:52
